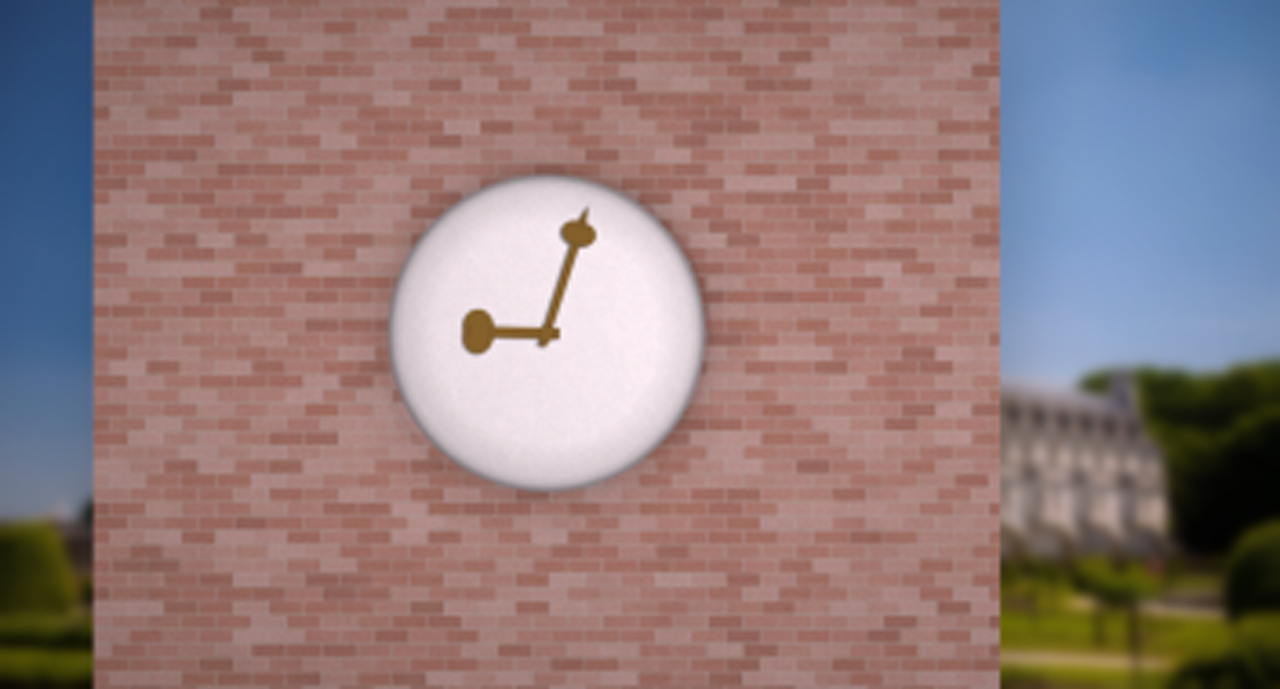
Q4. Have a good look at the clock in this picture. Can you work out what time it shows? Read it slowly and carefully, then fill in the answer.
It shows 9:03
